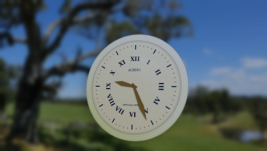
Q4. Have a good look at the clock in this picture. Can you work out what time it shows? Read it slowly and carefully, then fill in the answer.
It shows 9:26
